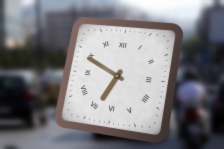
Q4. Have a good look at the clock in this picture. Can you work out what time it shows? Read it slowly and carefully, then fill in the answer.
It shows 6:49
